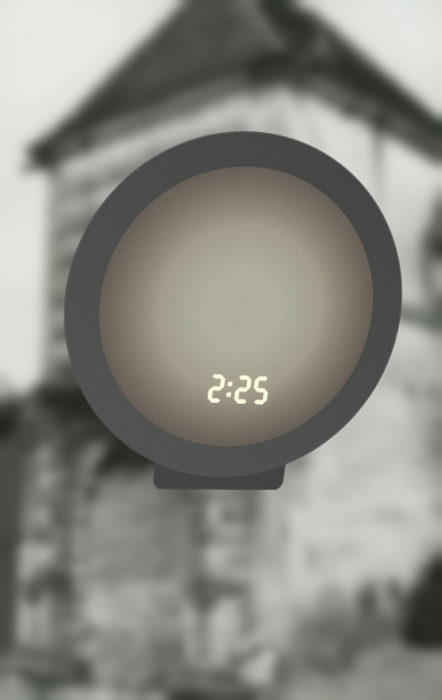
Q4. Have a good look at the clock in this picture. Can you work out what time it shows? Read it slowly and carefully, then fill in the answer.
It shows 2:25
